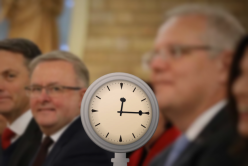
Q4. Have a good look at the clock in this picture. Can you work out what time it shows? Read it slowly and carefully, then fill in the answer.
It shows 12:15
